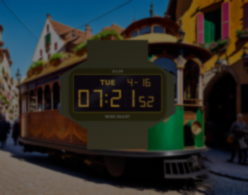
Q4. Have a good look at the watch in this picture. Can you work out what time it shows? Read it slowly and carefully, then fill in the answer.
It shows 7:21:52
